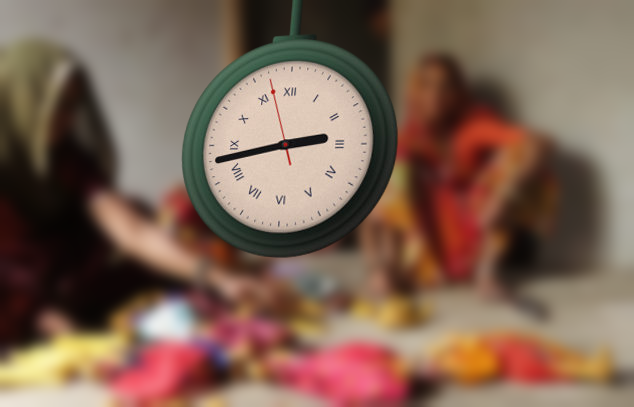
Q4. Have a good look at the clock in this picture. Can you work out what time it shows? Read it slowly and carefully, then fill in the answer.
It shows 2:42:57
